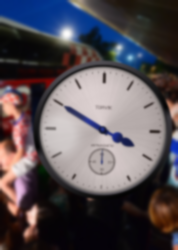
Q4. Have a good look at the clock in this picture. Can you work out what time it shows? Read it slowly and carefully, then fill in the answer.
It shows 3:50
